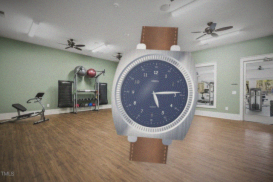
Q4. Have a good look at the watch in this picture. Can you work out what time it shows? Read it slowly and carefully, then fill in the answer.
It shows 5:14
